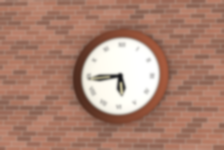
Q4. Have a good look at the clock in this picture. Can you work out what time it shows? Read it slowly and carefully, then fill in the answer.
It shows 5:44
